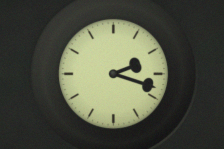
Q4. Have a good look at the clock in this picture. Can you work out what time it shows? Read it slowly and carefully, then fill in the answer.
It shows 2:18
